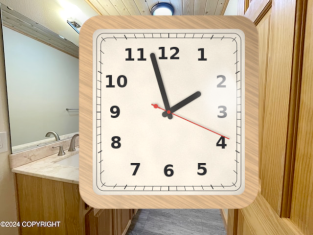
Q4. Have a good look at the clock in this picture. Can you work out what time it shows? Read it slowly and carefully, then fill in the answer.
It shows 1:57:19
